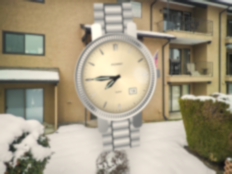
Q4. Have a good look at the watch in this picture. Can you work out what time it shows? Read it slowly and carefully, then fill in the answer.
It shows 7:45
